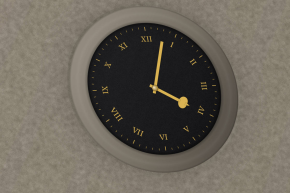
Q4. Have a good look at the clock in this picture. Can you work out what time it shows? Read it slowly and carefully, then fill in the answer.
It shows 4:03
